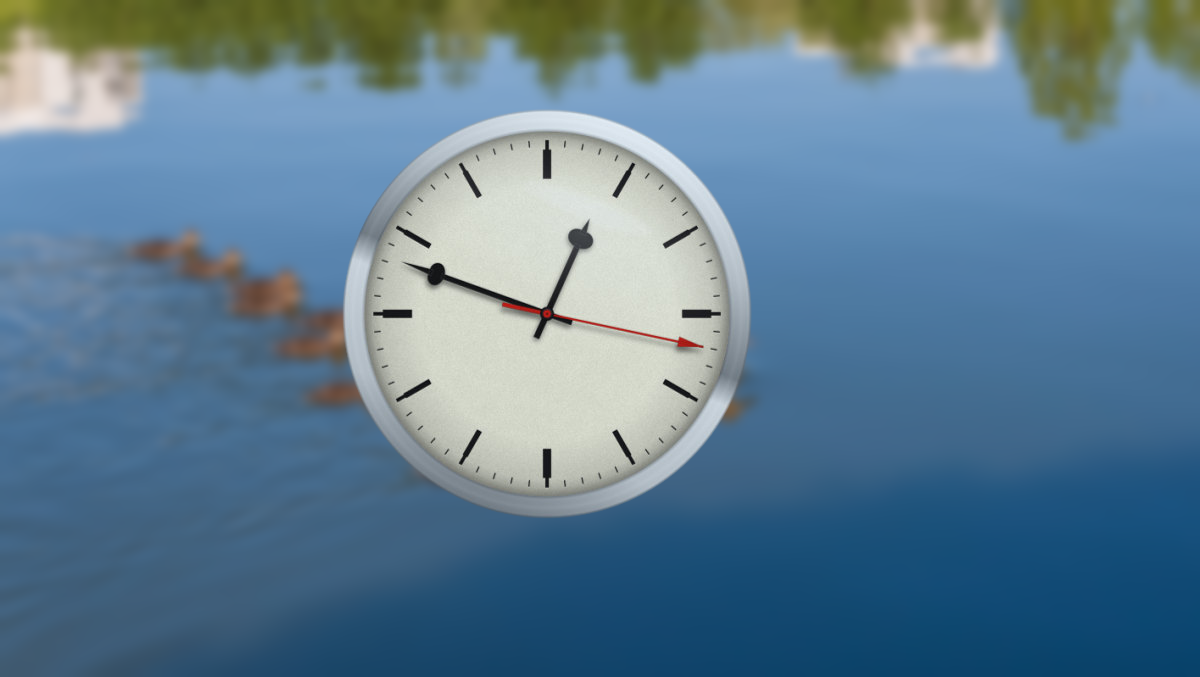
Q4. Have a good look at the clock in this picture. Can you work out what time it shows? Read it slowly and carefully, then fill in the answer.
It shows 12:48:17
